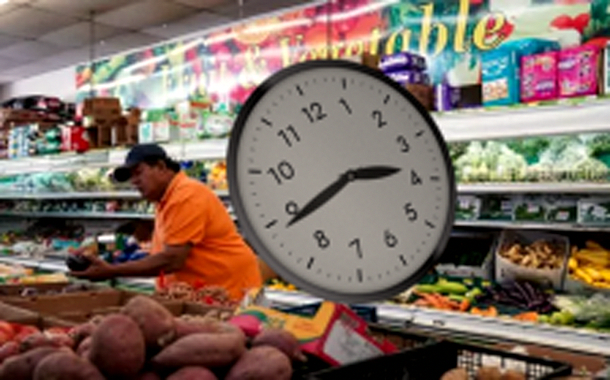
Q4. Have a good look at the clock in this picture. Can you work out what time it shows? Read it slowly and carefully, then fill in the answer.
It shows 3:44
